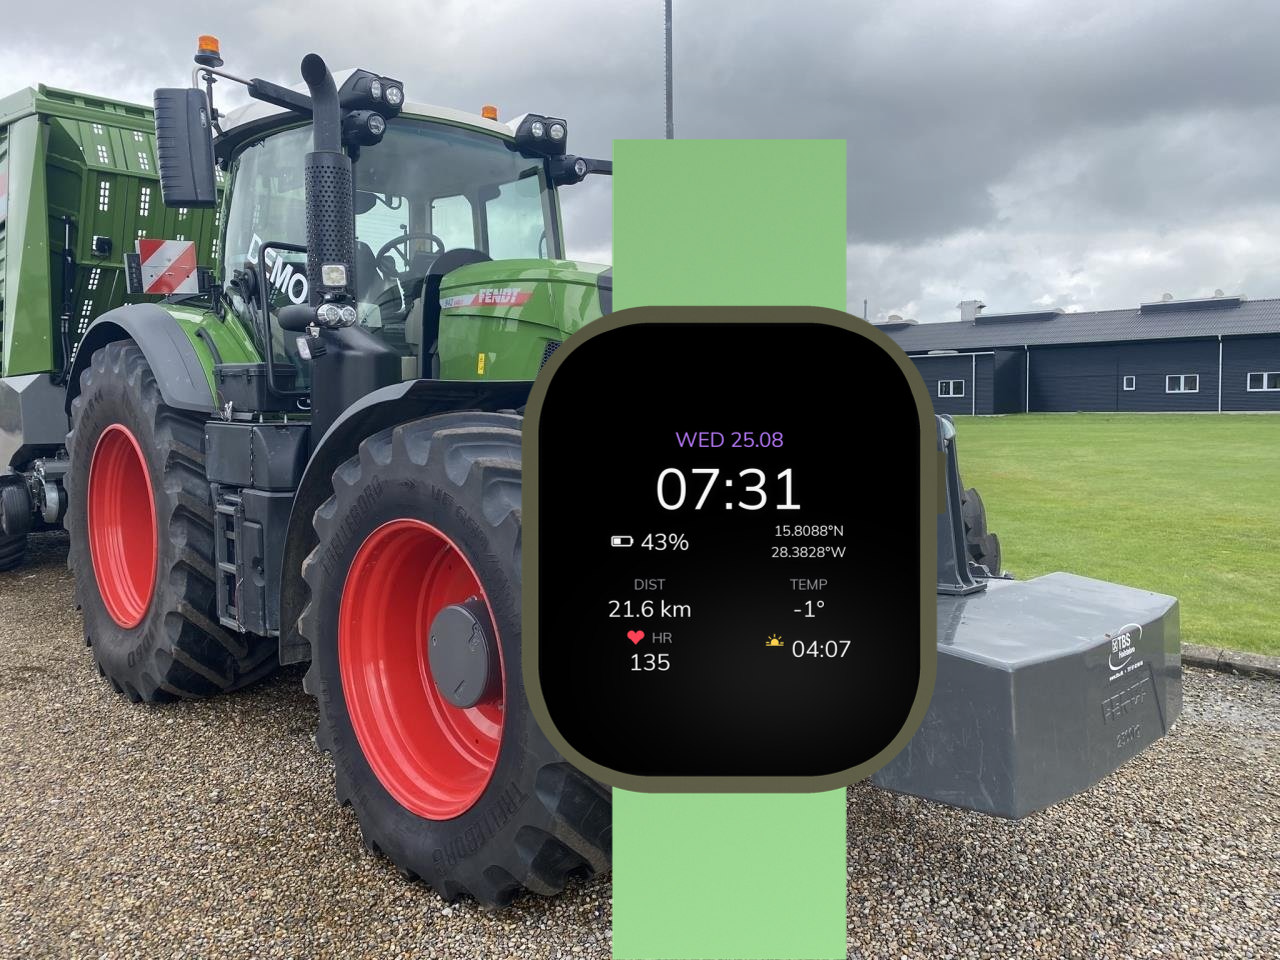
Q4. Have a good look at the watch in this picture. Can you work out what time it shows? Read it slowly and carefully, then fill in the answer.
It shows 7:31
